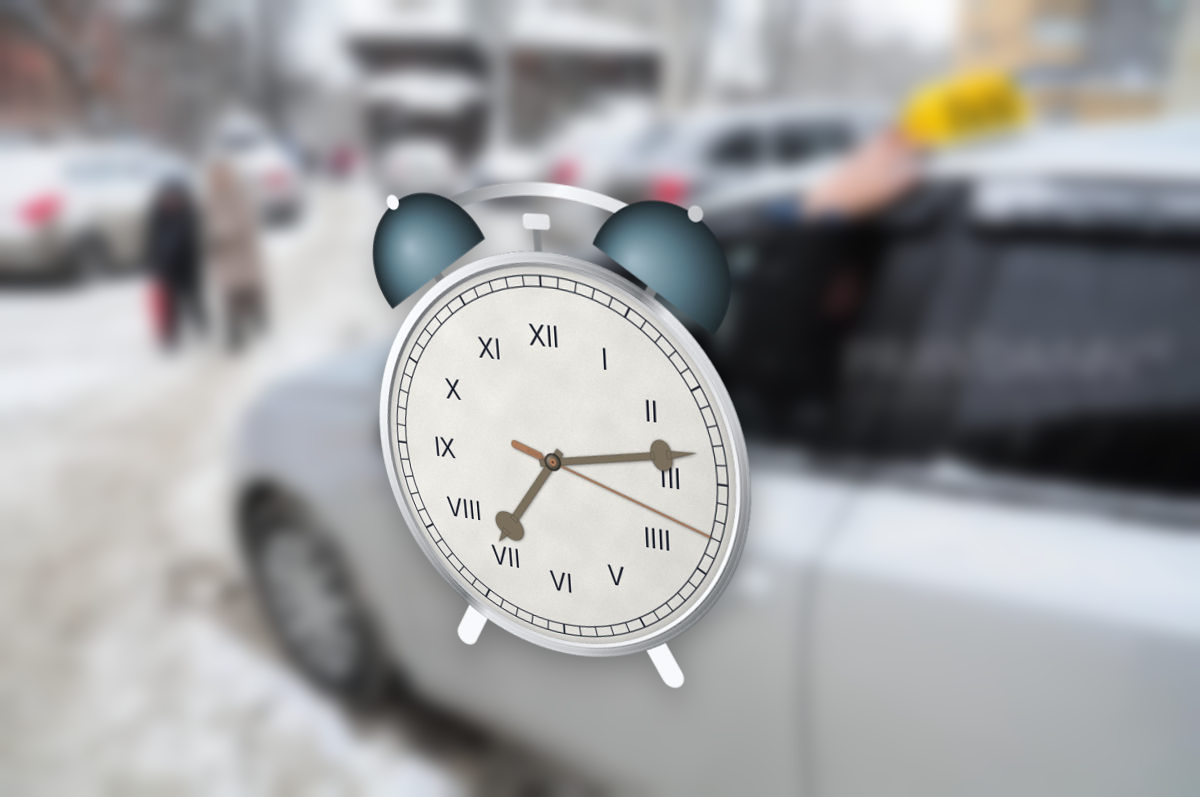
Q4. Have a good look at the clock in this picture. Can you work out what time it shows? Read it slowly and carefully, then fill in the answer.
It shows 7:13:18
